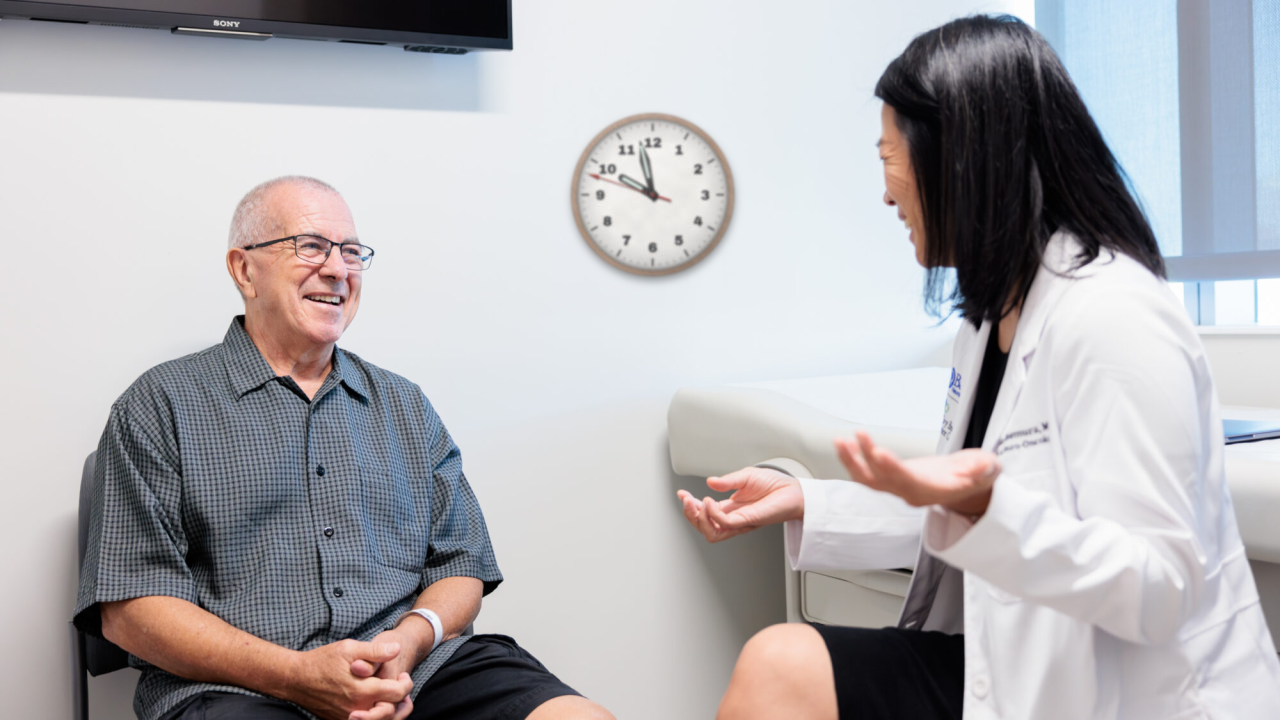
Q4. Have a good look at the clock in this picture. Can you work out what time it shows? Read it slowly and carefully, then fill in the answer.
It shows 9:57:48
